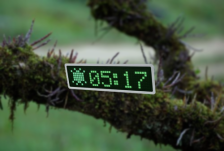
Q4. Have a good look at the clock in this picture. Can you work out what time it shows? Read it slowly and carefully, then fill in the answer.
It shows 5:17
